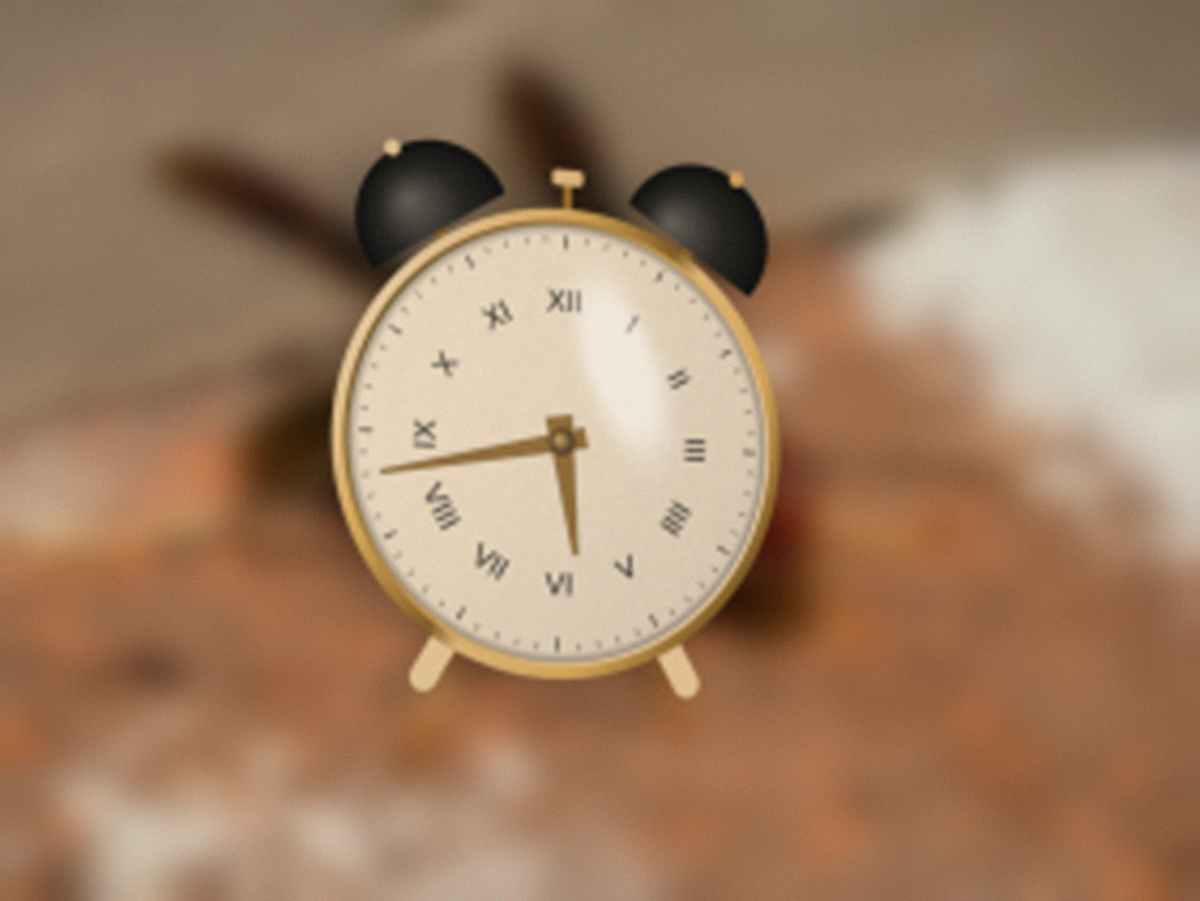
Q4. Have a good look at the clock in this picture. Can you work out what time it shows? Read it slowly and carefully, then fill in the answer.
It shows 5:43
